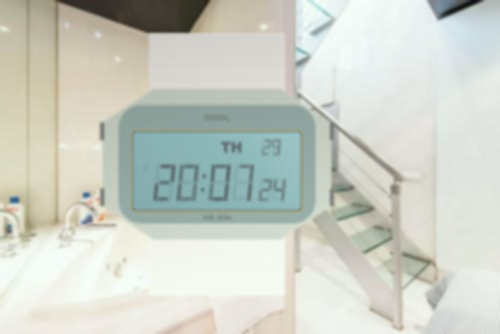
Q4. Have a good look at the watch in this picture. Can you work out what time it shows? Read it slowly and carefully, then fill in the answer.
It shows 20:07:24
